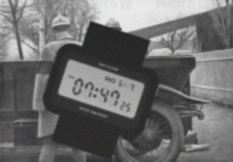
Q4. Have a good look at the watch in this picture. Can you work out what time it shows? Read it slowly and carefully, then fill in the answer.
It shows 7:47
